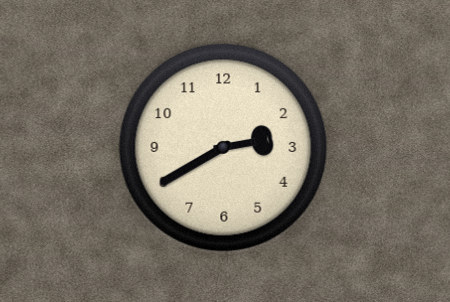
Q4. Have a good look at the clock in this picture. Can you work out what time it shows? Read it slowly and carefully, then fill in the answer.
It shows 2:40
